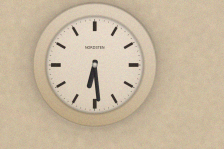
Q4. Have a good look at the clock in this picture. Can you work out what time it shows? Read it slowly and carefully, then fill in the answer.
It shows 6:29
